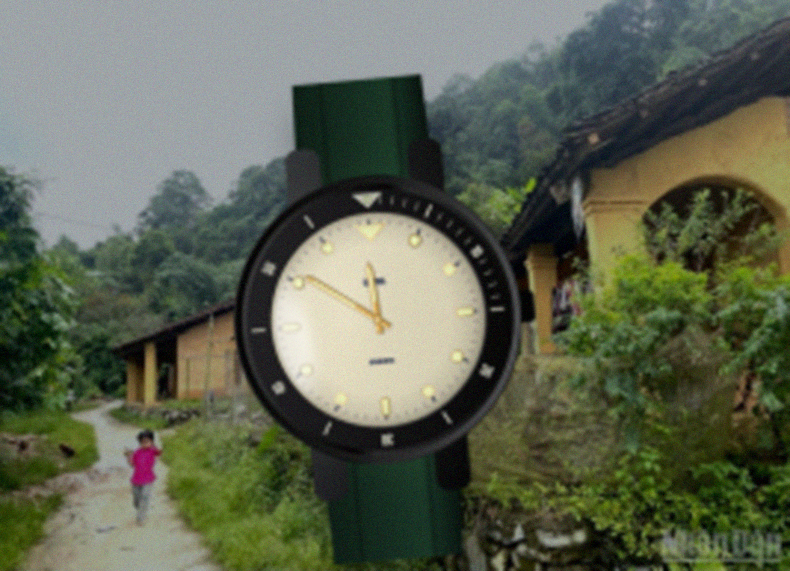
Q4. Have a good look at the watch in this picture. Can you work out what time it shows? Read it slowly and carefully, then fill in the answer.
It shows 11:51
